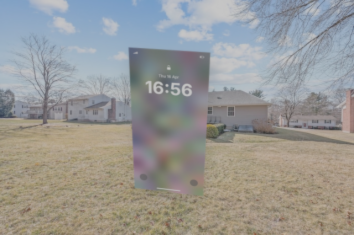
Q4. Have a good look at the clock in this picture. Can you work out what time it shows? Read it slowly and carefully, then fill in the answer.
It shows 16:56
